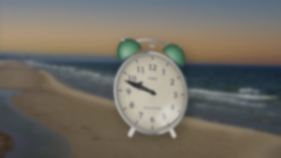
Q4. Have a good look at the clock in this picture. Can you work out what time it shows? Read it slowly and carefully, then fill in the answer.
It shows 9:48
